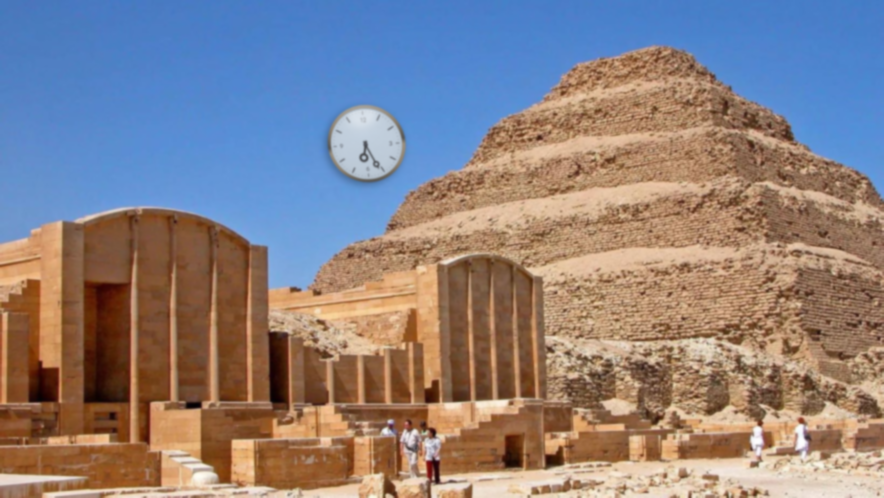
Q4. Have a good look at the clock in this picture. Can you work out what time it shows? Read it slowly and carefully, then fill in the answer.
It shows 6:26
